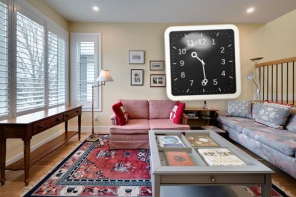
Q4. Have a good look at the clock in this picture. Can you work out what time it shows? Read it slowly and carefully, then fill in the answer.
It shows 10:29
